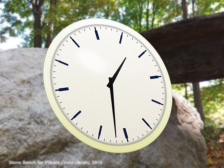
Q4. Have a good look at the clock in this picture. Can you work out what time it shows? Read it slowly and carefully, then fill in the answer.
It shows 1:32
